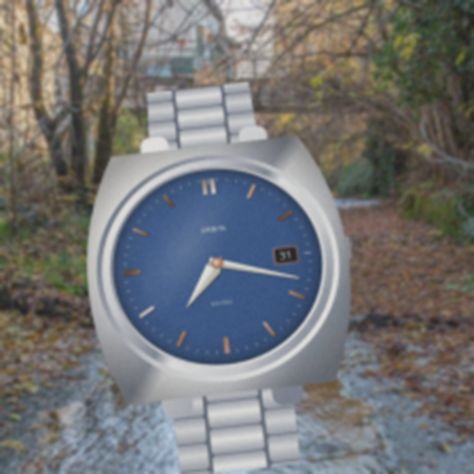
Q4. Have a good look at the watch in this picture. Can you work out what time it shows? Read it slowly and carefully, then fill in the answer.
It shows 7:18
